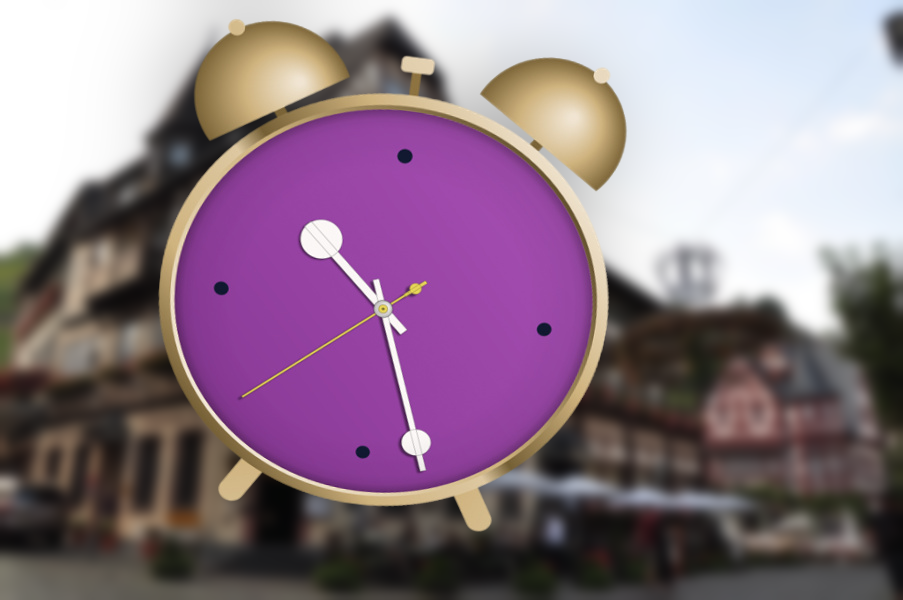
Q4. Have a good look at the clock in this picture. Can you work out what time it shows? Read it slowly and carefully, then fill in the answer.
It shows 10:26:38
